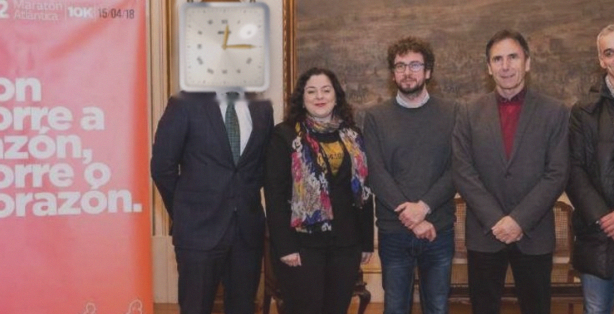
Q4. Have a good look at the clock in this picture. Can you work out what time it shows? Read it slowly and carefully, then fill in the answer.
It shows 12:15
